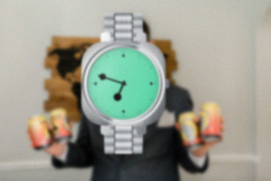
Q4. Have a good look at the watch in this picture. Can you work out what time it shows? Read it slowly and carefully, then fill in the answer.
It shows 6:48
